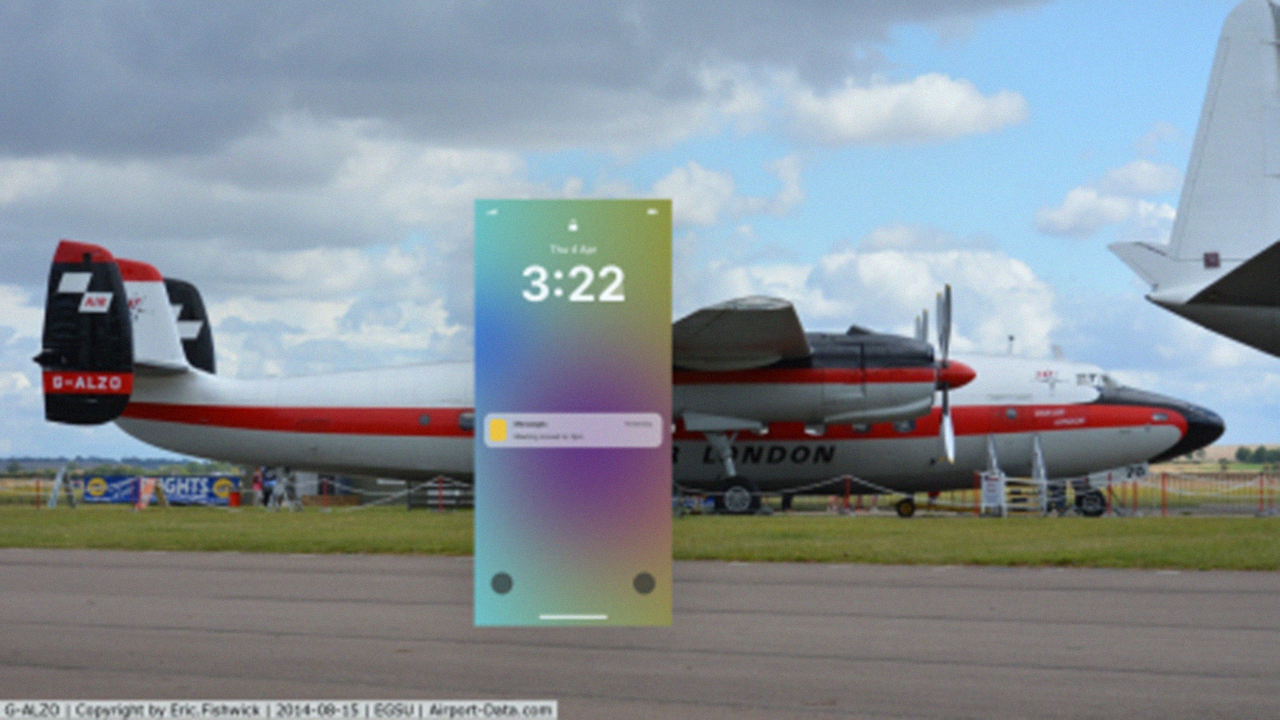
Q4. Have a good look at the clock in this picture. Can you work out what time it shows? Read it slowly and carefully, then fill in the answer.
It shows 3:22
